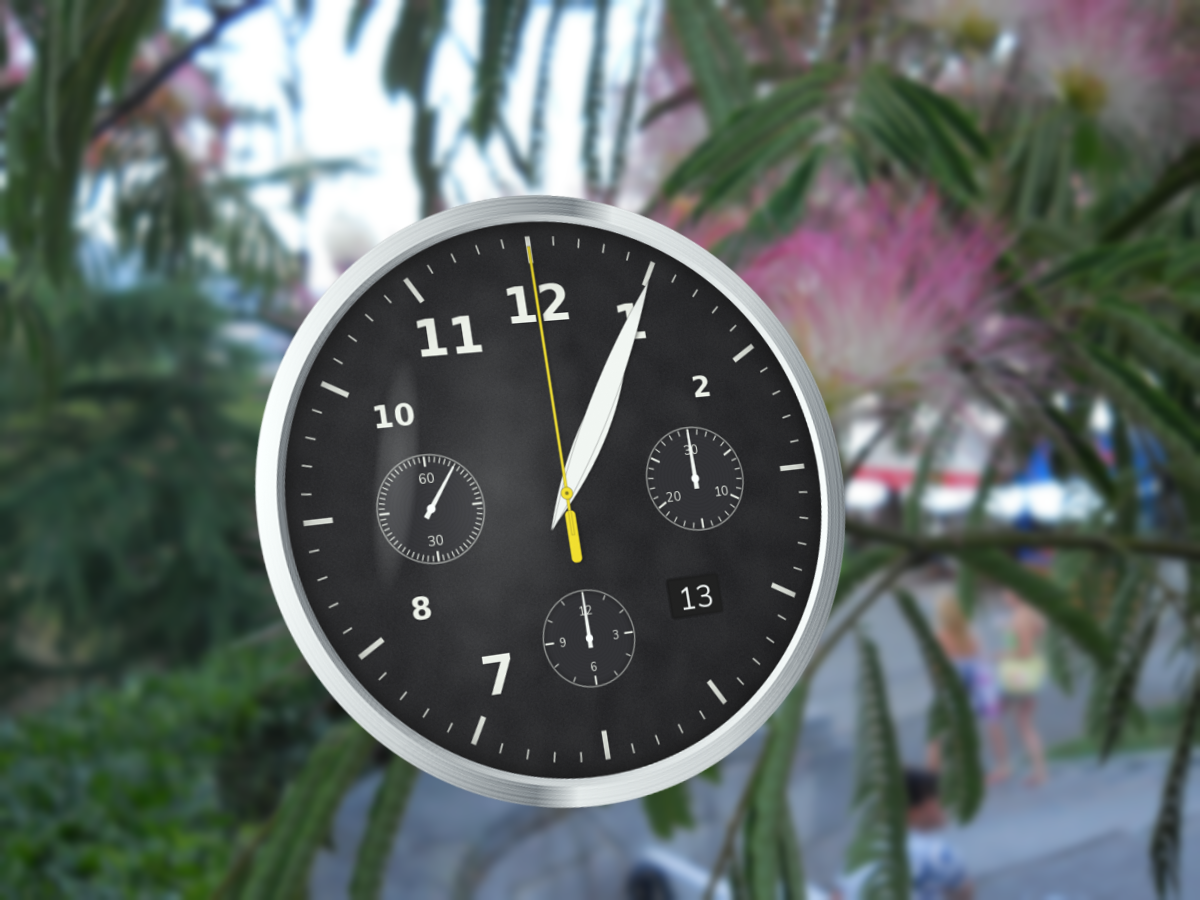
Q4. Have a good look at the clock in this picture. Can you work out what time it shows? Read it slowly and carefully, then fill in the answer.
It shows 1:05:06
